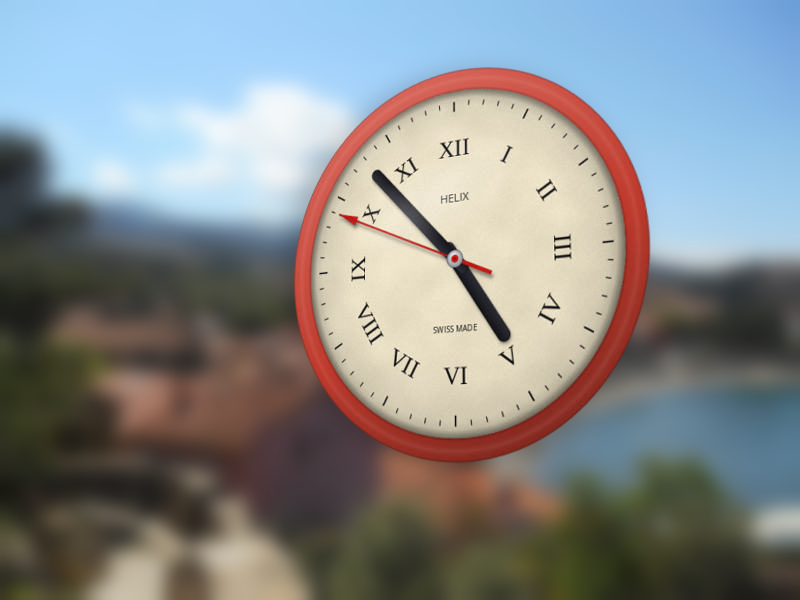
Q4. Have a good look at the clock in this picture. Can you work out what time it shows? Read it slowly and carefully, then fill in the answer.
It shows 4:52:49
